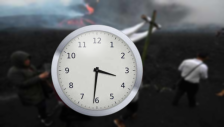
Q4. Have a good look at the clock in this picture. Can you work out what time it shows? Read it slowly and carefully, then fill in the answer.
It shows 3:31
